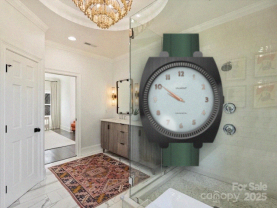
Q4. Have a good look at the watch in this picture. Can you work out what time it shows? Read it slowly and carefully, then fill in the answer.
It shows 9:51
